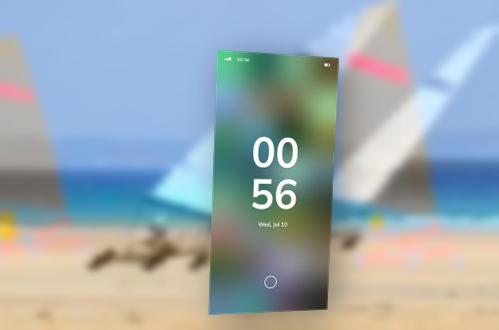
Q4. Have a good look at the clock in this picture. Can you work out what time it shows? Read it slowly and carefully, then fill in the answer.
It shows 0:56
